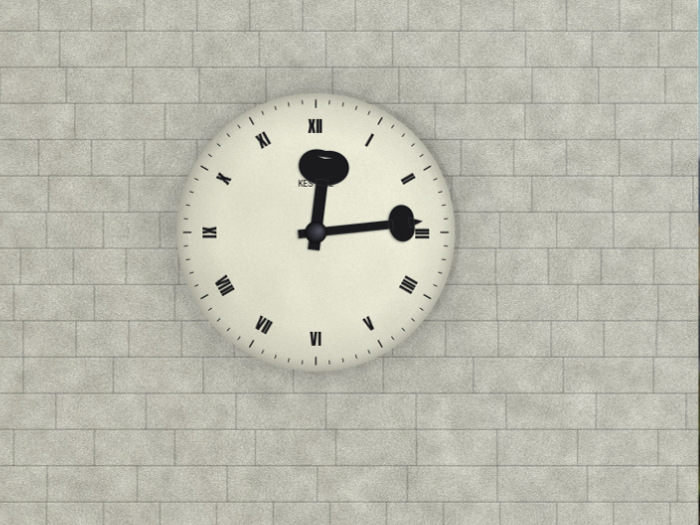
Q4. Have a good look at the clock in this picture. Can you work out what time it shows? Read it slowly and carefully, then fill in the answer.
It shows 12:14
